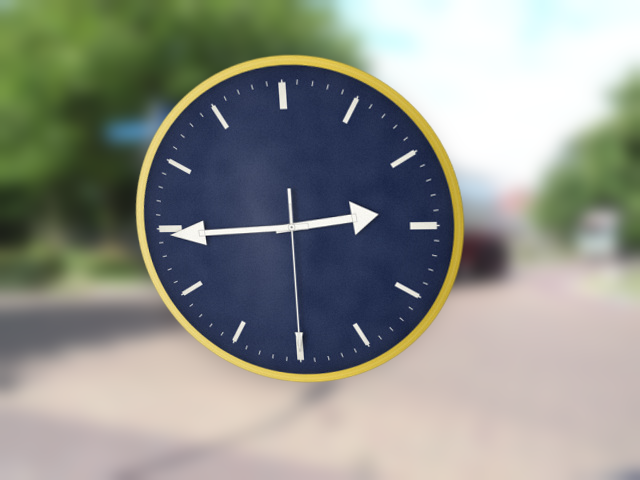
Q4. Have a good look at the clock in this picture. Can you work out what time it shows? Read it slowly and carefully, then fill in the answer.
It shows 2:44:30
